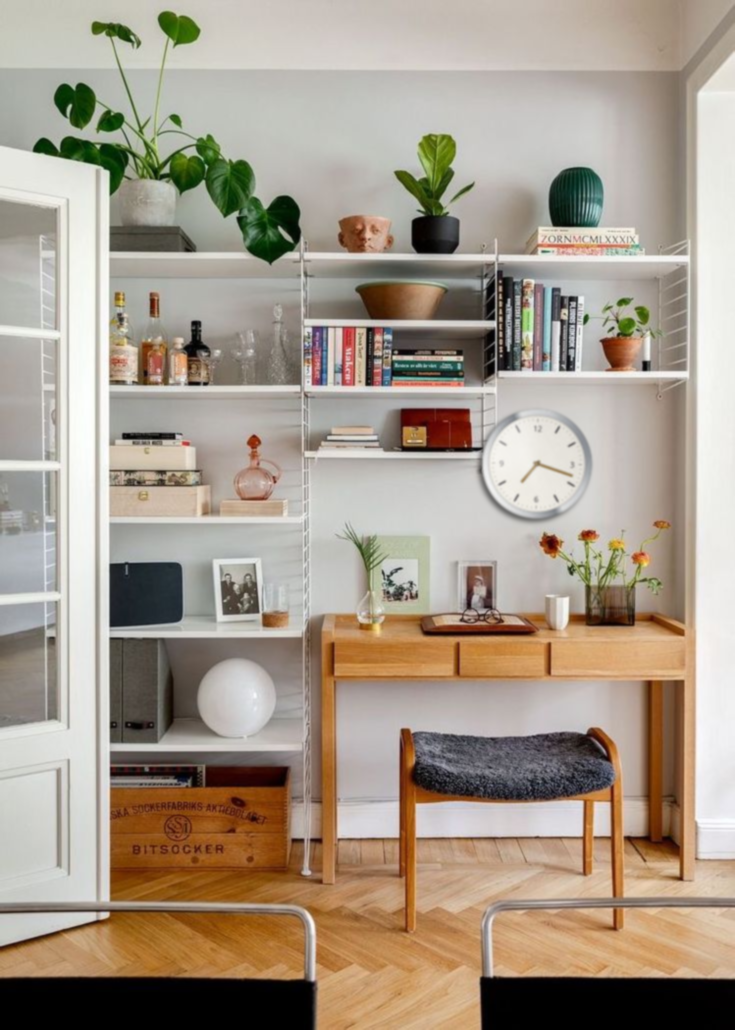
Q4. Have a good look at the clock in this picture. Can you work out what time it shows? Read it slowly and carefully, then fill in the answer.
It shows 7:18
